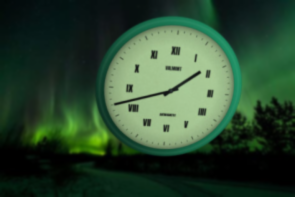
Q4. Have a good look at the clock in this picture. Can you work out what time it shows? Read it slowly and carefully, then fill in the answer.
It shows 1:42
